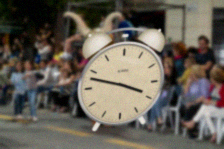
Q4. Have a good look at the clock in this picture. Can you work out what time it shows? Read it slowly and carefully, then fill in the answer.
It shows 3:48
